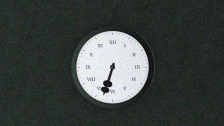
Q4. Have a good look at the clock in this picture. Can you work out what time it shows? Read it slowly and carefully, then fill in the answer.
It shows 6:33
